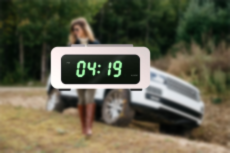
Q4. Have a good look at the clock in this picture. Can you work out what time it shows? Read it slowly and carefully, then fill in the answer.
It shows 4:19
